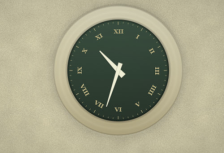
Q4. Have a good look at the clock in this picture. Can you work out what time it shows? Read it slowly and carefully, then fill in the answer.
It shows 10:33
